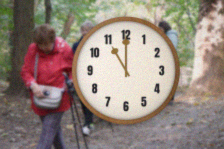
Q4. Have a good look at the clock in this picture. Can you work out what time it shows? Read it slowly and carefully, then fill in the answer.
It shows 11:00
